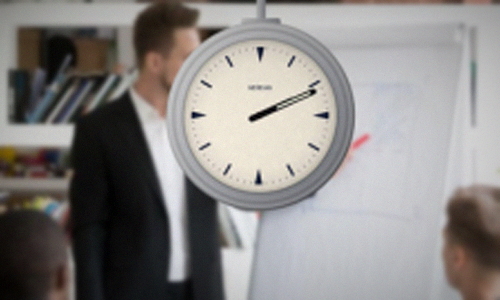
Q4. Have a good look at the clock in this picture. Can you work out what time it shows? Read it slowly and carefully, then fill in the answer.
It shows 2:11
